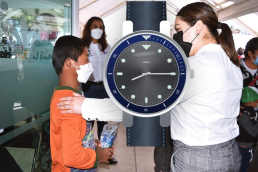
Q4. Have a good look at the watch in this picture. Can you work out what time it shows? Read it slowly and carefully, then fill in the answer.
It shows 8:15
